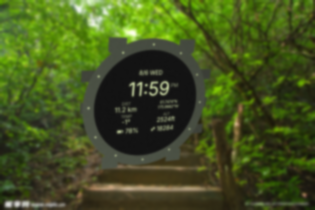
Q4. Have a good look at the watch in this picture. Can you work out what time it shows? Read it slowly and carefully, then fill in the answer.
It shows 11:59
